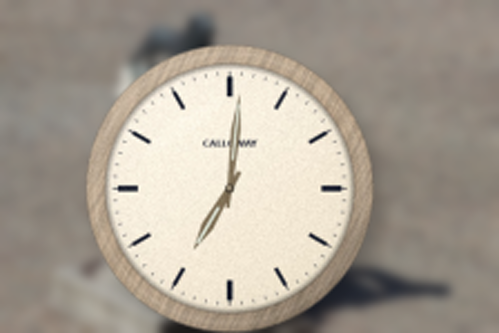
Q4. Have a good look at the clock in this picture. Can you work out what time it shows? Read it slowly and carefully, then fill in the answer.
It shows 7:01
